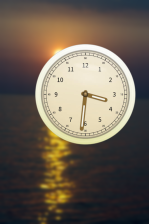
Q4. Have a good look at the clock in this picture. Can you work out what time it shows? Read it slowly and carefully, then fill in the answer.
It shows 3:31
